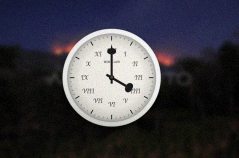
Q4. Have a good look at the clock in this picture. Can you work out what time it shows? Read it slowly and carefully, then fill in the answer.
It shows 4:00
